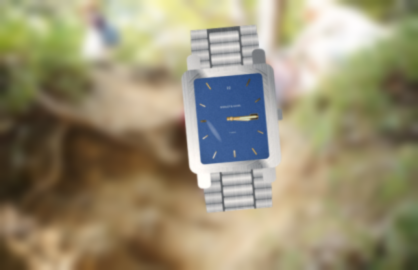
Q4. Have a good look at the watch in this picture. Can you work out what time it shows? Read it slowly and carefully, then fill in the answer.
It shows 3:15
